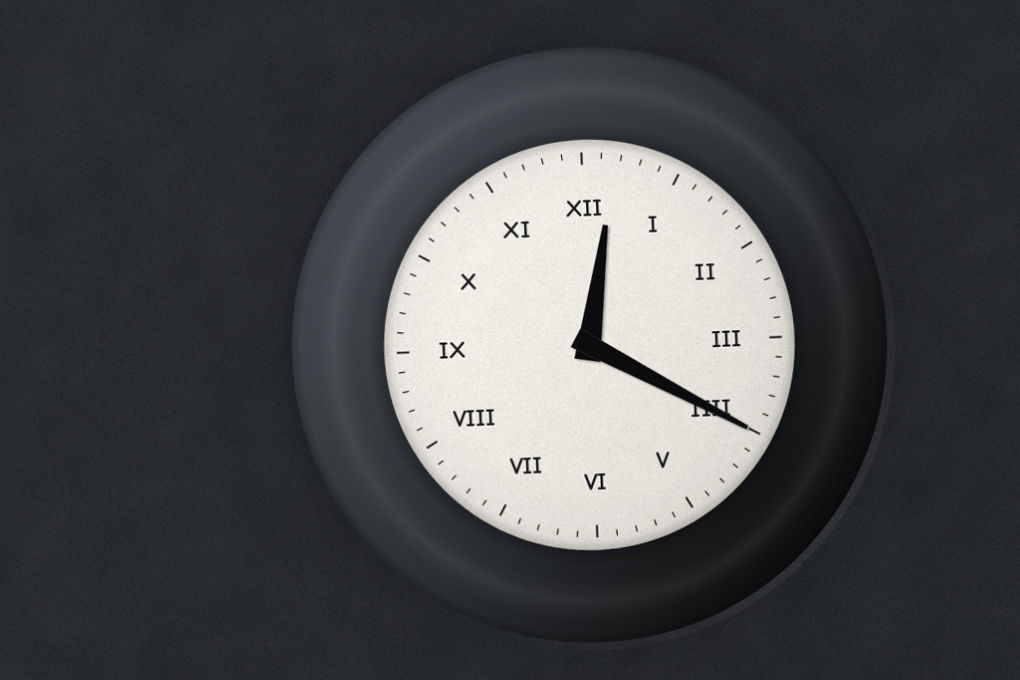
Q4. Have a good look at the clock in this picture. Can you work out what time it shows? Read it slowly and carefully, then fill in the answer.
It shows 12:20
